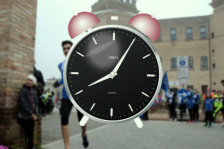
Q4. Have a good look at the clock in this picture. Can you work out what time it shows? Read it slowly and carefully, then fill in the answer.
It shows 8:05
